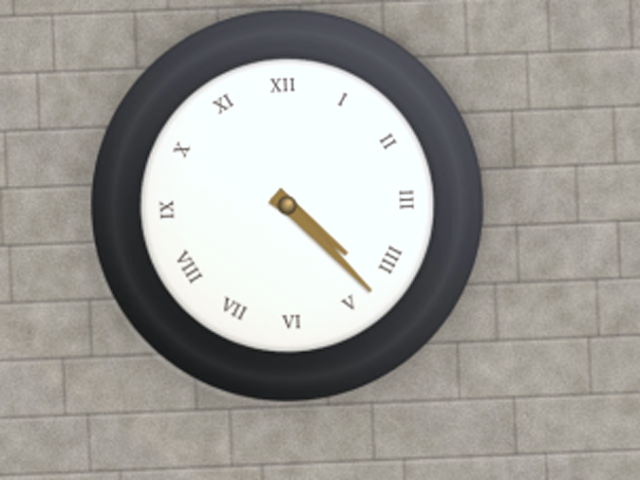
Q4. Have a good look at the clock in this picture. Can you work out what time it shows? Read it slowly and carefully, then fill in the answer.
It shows 4:23
